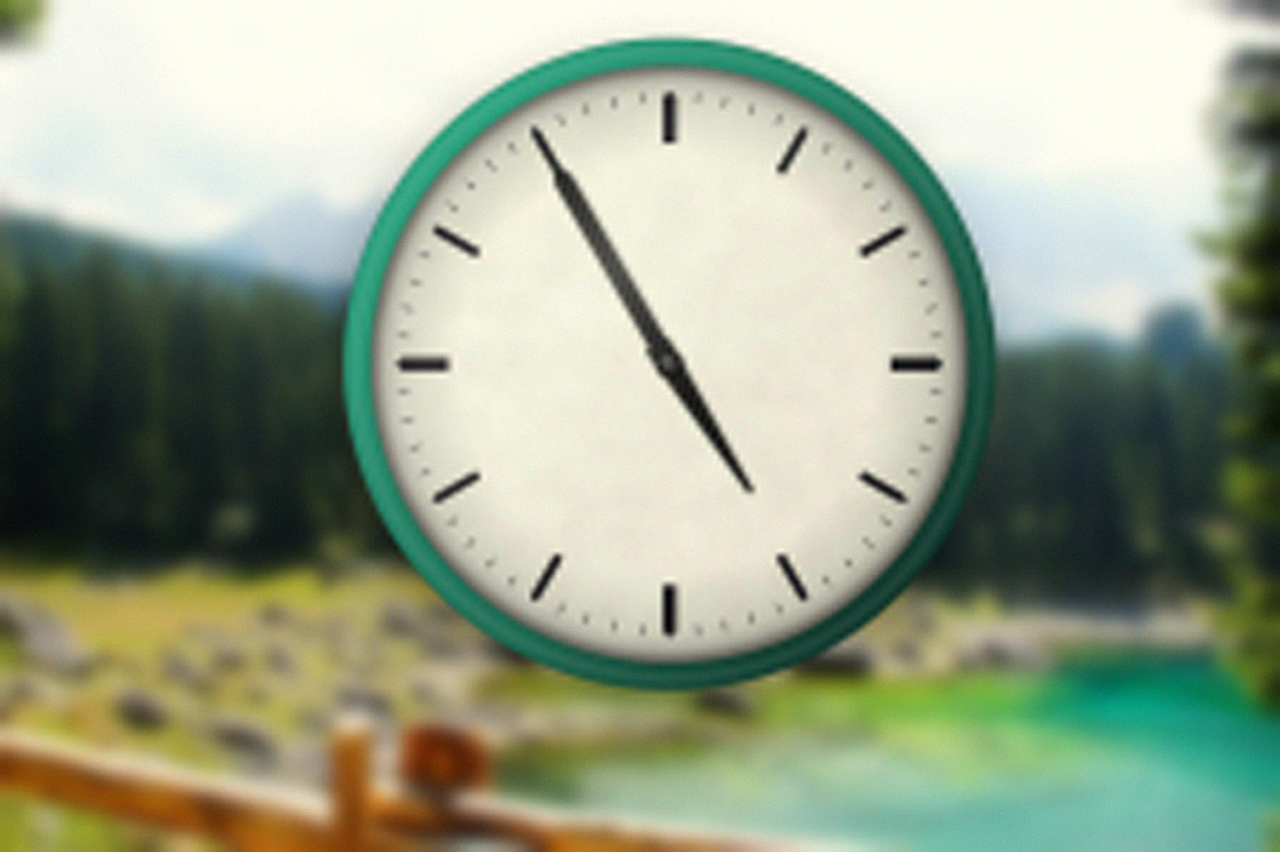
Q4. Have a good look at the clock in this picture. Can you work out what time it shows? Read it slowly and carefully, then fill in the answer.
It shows 4:55
